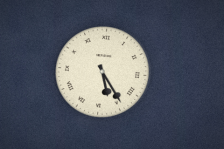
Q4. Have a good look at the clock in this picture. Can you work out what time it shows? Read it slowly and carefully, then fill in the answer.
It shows 5:24
